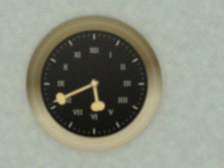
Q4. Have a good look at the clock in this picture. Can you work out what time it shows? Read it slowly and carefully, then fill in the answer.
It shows 5:41
